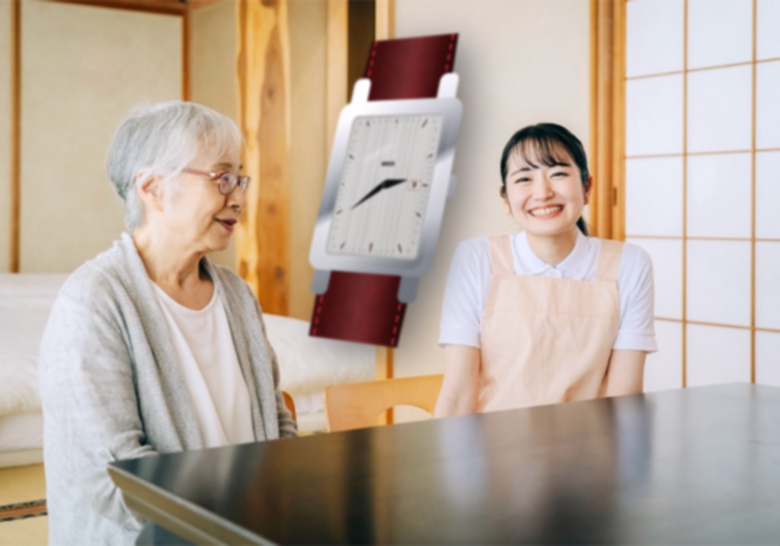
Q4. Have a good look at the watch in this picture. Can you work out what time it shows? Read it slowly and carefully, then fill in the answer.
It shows 2:39
